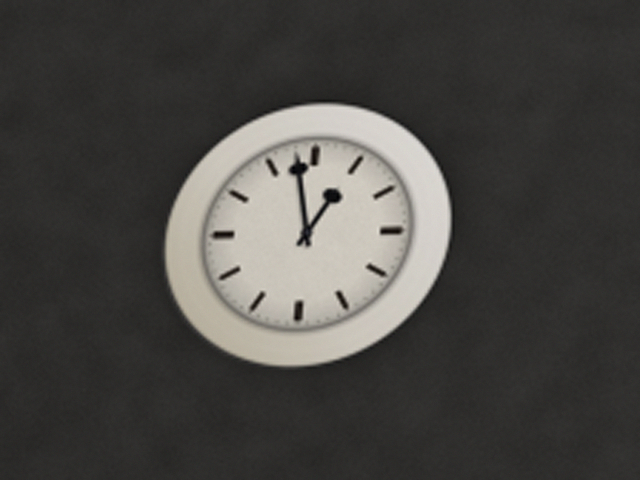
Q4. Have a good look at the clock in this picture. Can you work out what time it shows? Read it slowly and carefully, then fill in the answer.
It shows 12:58
